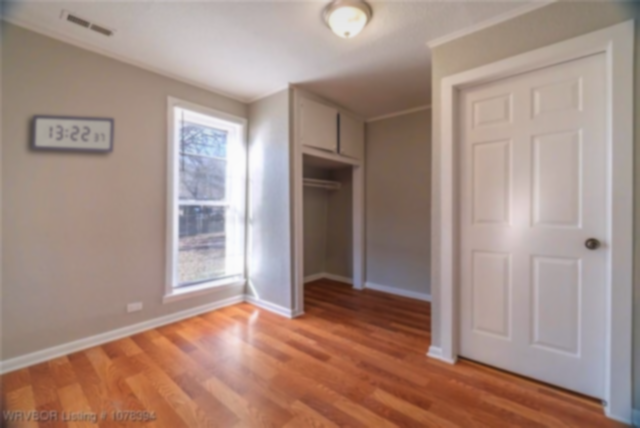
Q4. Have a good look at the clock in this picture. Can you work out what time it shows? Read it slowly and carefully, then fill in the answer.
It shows 13:22
